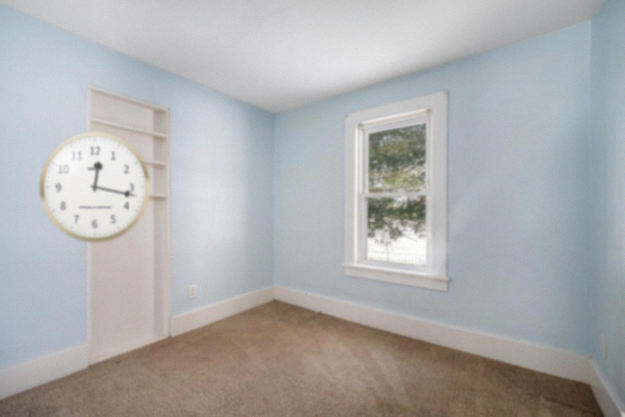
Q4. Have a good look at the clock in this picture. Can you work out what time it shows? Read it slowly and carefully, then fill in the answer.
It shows 12:17
